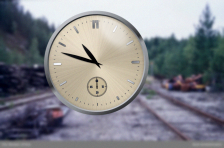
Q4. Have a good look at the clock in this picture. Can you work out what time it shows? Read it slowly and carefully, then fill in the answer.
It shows 10:48
